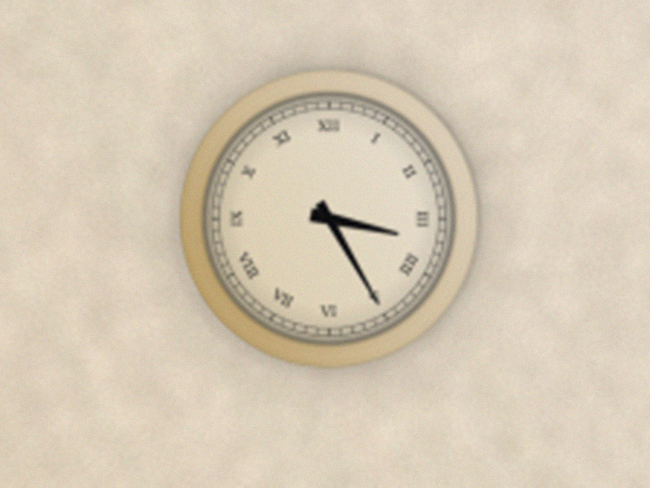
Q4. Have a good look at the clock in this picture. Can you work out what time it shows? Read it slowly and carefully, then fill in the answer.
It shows 3:25
